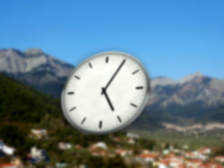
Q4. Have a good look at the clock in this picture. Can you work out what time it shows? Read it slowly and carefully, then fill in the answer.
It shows 5:05
